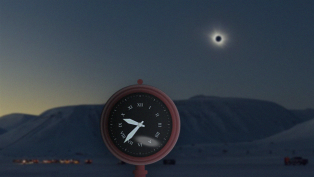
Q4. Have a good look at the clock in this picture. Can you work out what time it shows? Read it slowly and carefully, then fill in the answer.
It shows 9:37
